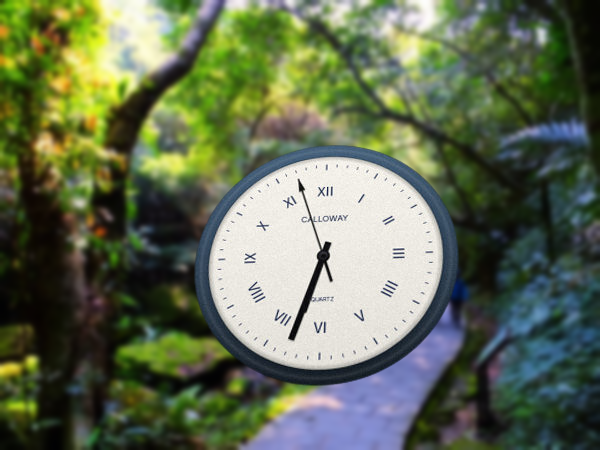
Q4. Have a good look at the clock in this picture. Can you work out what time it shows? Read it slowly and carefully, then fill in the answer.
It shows 6:32:57
